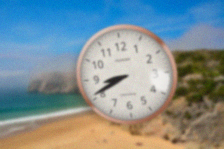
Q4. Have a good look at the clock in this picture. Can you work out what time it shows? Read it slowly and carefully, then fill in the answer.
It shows 8:41
